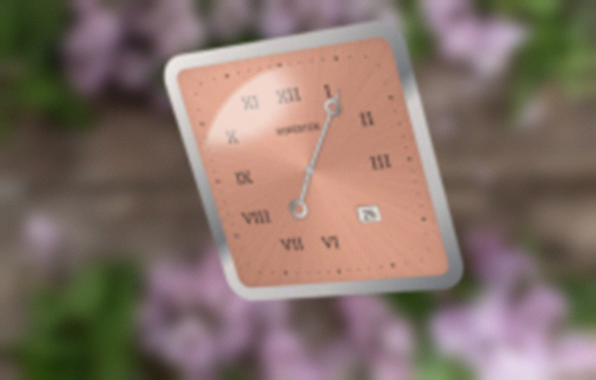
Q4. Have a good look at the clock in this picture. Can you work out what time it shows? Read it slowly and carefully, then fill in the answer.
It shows 7:06
